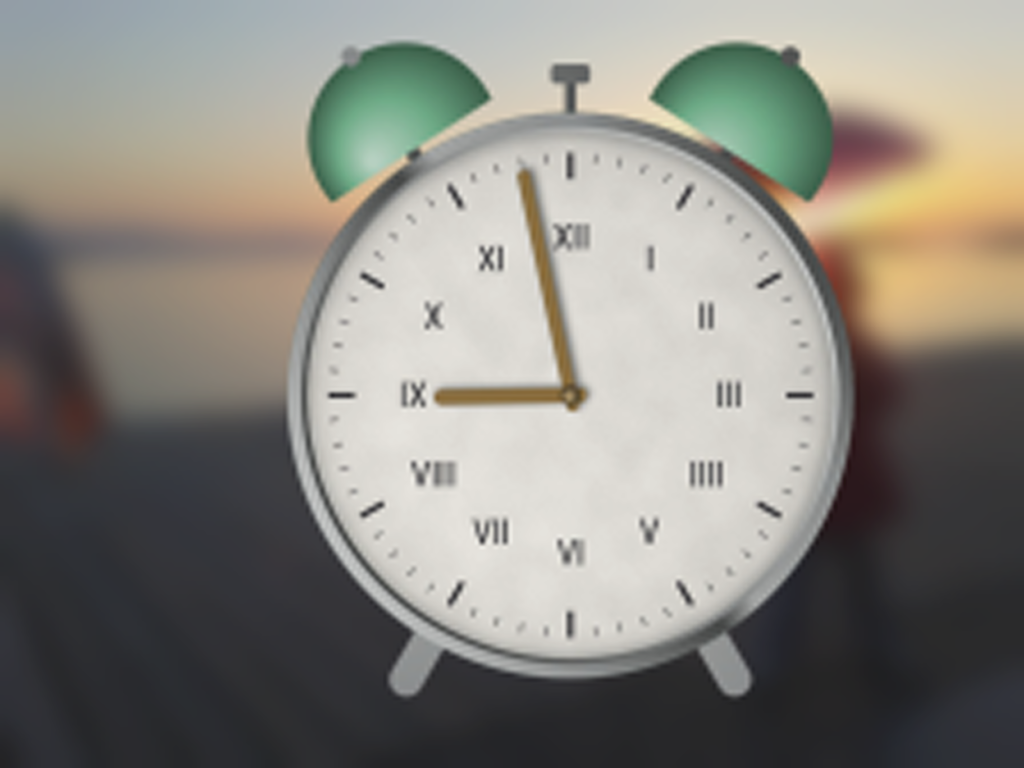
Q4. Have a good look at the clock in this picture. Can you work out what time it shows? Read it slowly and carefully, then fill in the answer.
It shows 8:58
